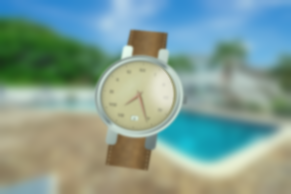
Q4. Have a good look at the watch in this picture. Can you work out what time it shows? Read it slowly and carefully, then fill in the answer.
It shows 7:26
